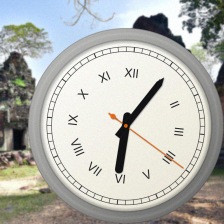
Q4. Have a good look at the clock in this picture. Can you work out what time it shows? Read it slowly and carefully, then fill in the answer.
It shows 6:05:20
